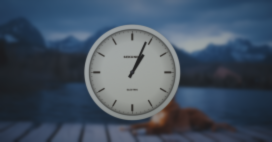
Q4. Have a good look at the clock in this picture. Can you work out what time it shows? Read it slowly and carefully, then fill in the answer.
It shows 1:04
